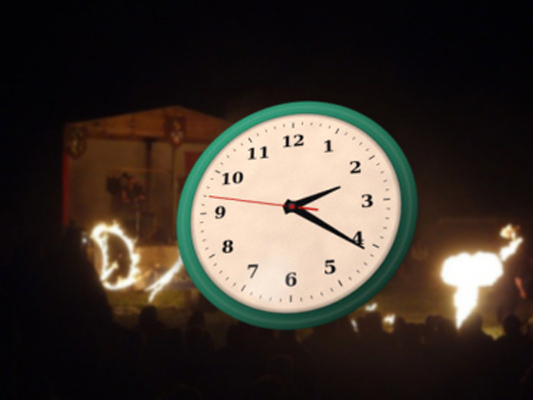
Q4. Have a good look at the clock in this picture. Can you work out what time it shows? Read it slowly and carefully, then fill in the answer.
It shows 2:20:47
